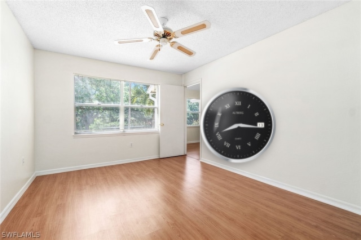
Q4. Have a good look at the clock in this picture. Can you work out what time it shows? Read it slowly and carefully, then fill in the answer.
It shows 8:16
